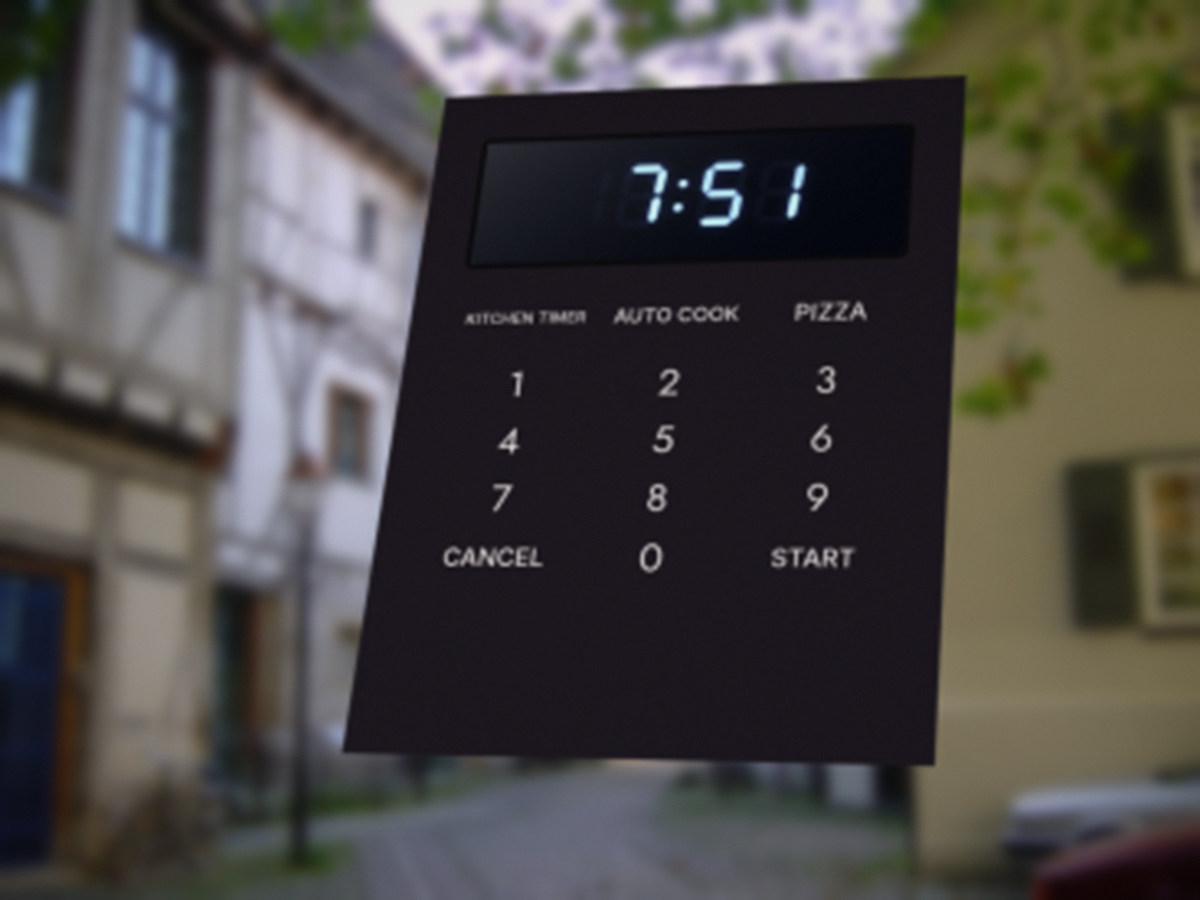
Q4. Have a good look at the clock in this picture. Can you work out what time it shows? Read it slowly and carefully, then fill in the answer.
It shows 7:51
